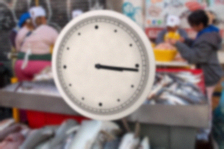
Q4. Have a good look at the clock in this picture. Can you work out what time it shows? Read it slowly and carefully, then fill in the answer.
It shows 3:16
